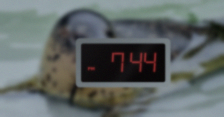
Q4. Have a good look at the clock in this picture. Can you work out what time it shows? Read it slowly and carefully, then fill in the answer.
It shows 7:44
